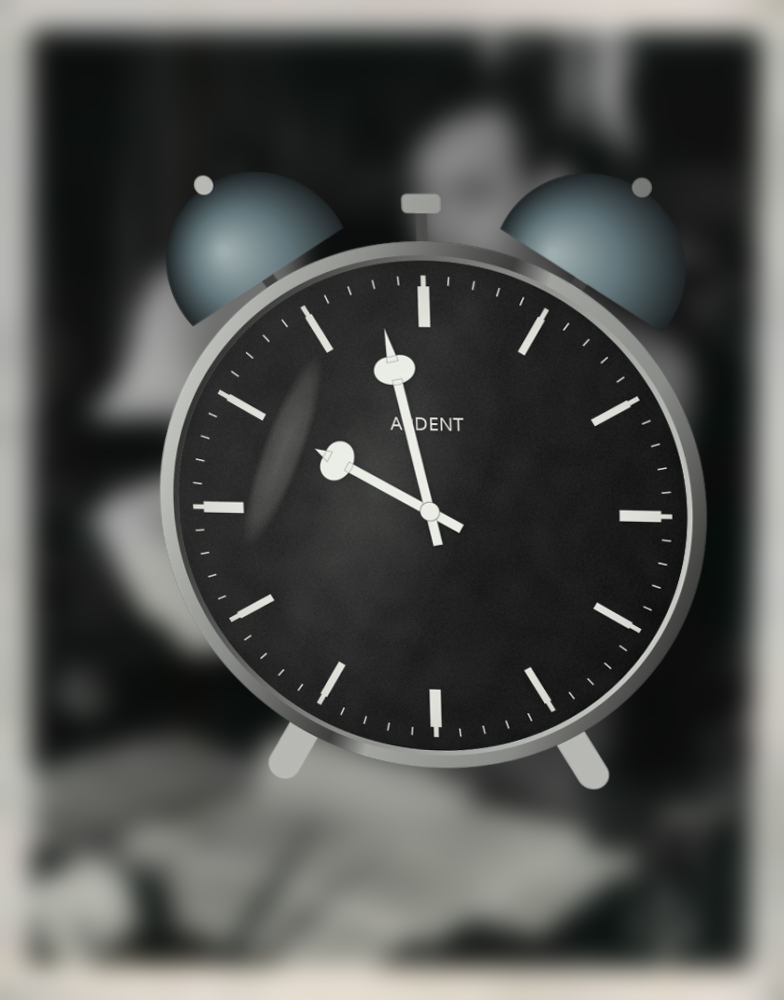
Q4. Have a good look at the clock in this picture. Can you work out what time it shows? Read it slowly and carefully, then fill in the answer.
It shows 9:58
